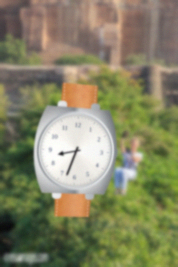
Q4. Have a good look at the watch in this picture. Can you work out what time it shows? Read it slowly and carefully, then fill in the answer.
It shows 8:33
